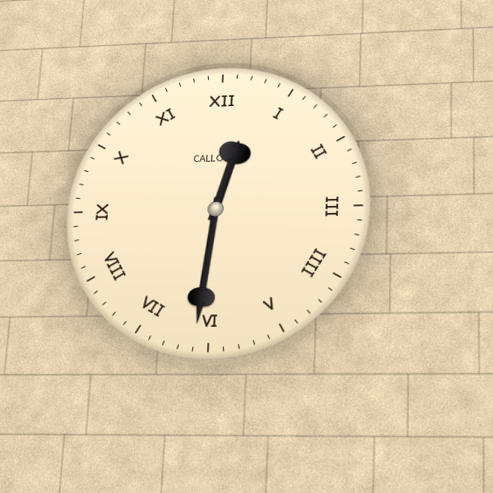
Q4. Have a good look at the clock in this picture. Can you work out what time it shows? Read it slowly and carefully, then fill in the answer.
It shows 12:31
